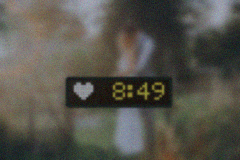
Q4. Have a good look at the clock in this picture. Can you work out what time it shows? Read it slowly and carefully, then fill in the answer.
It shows 8:49
